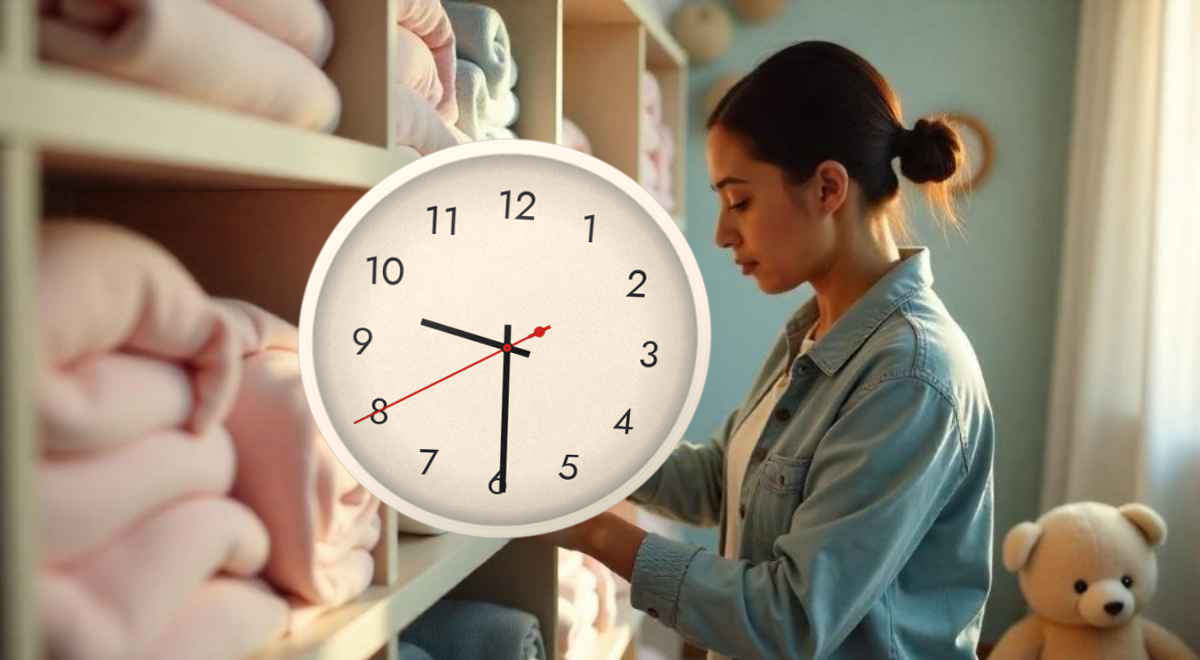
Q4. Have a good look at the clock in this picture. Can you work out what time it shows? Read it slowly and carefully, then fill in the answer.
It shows 9:29:40
